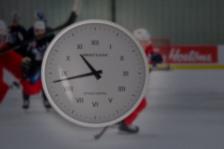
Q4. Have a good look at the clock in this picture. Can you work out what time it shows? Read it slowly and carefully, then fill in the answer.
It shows 10:43
